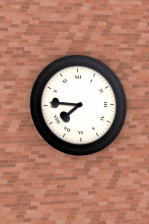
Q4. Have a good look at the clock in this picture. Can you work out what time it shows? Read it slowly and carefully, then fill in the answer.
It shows 7:46
